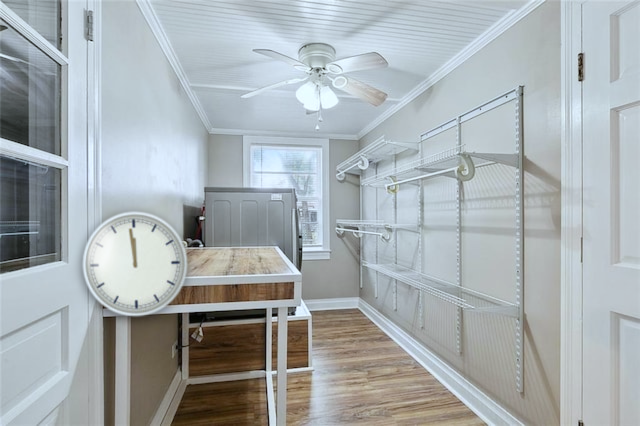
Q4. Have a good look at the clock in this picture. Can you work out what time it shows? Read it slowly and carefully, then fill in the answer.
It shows 11:59
